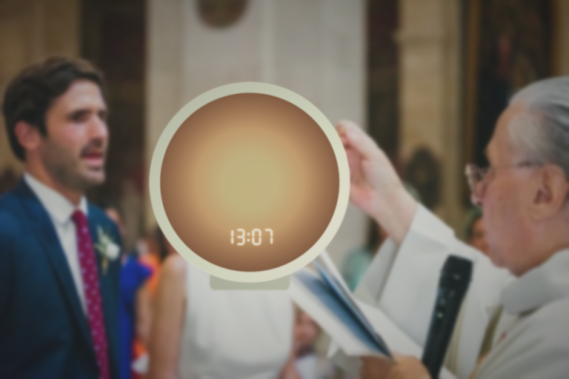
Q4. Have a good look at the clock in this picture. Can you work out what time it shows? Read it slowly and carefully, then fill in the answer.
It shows 13:07
